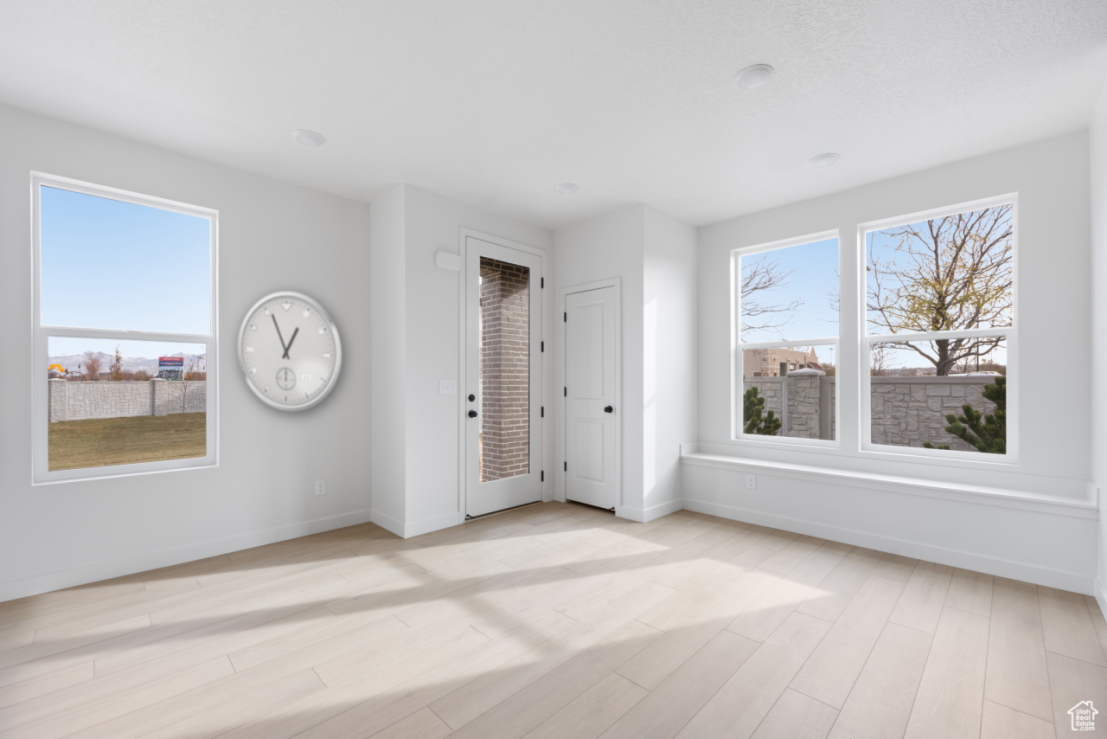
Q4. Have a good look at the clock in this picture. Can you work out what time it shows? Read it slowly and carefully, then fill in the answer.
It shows 12:56
